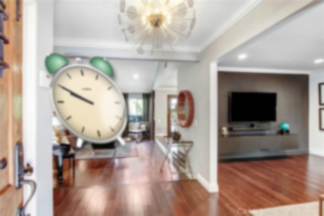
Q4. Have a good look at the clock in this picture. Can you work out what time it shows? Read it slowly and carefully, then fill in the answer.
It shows 9:50
